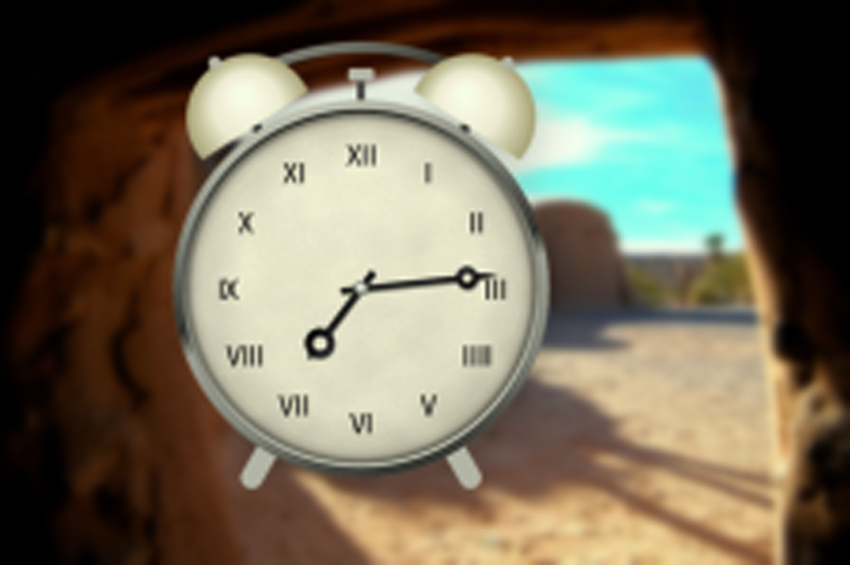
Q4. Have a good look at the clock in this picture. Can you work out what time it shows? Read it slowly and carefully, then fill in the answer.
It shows 7:14
